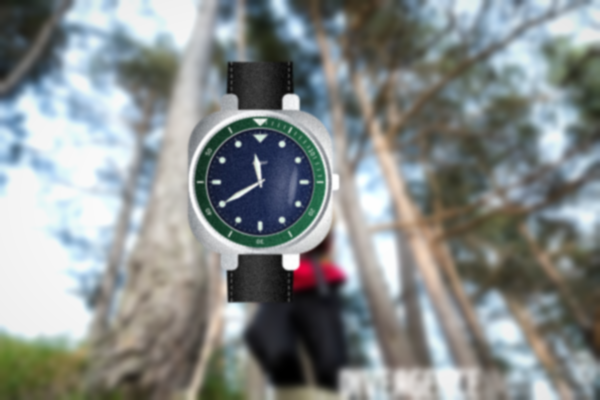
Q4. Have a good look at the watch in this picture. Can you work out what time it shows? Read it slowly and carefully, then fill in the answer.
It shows 11:40
